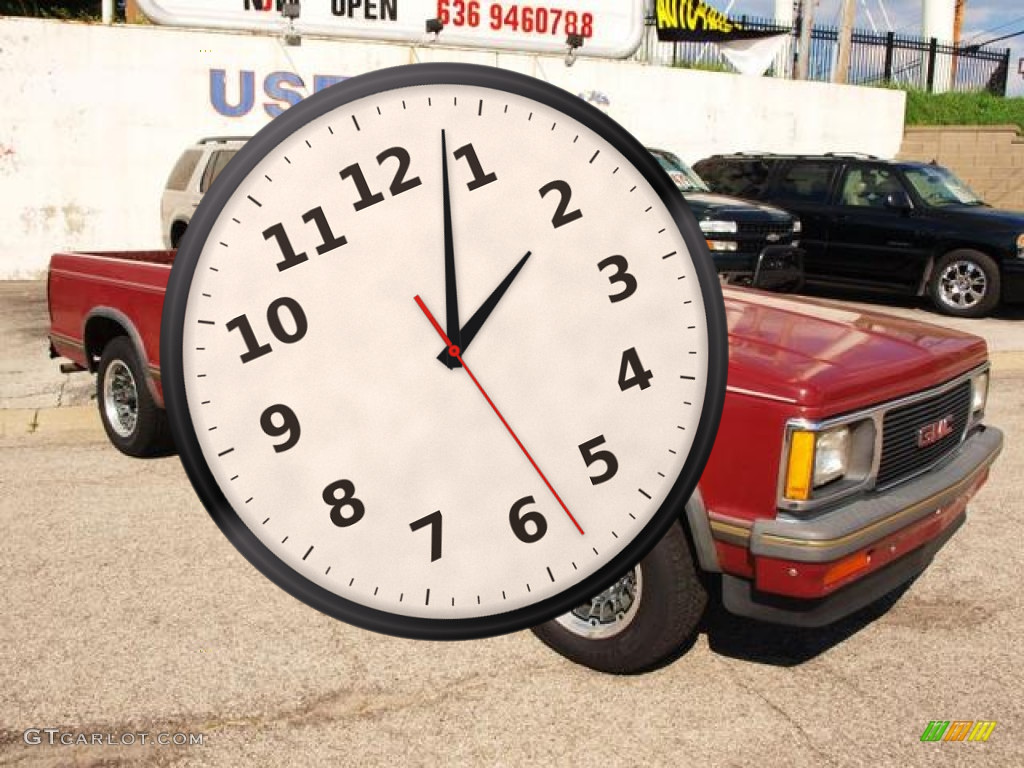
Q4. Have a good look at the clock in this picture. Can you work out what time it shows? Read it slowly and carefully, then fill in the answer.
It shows 2:03:28
